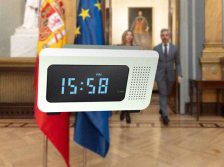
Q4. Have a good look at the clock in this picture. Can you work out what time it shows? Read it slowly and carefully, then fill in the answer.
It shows 15:58
